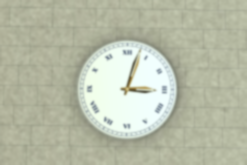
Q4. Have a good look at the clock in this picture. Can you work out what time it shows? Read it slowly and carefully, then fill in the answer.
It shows 3:03
